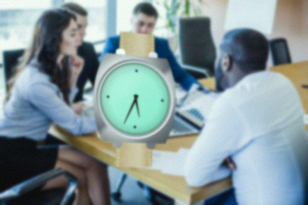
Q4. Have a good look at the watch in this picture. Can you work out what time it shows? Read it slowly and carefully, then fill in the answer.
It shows 5:34
